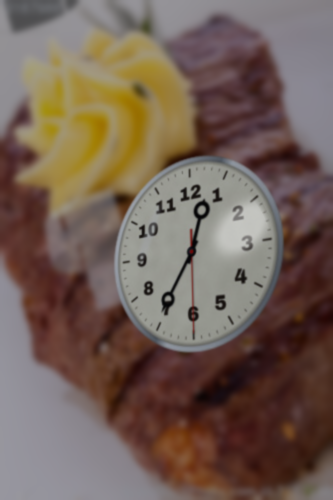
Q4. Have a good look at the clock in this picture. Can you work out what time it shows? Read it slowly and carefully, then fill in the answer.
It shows 12:35:30
